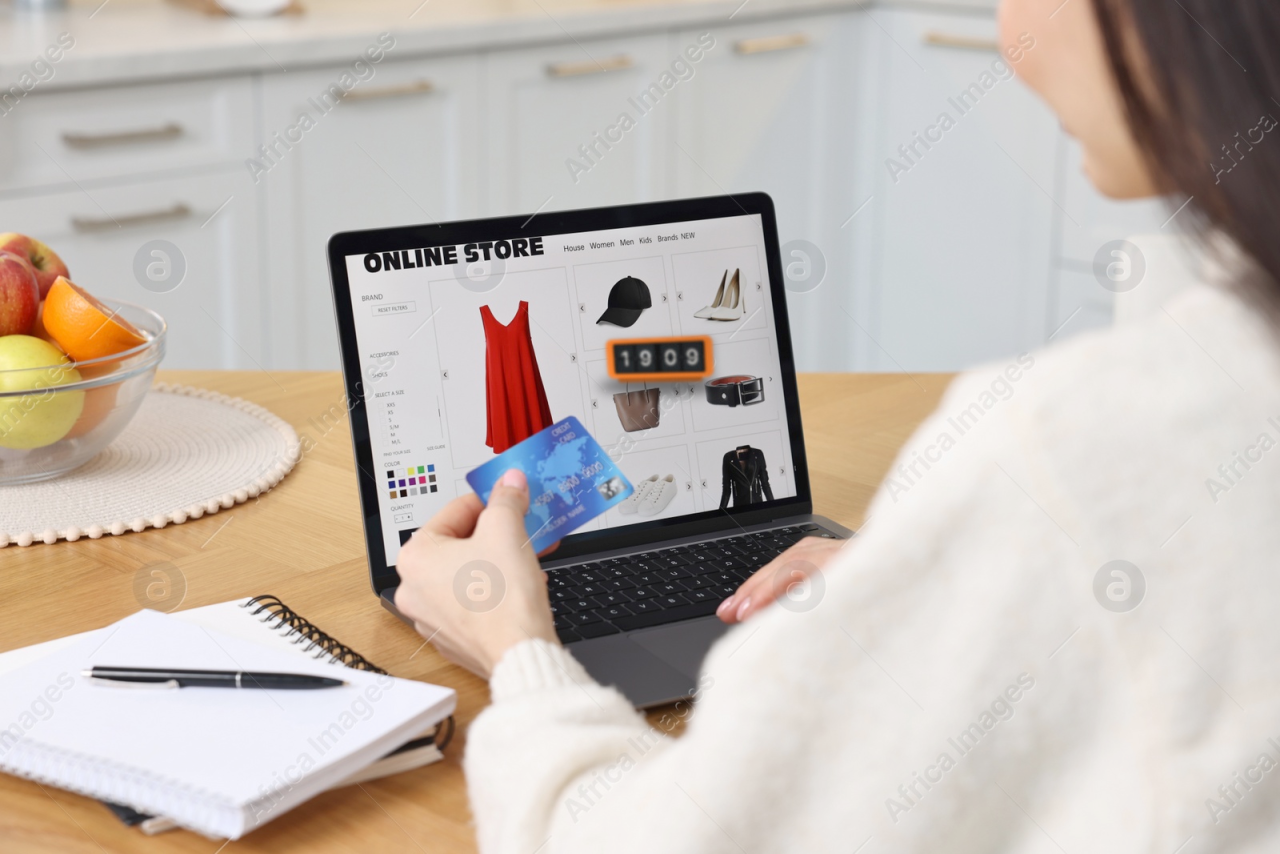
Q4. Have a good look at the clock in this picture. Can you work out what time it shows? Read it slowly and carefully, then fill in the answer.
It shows 19:09
